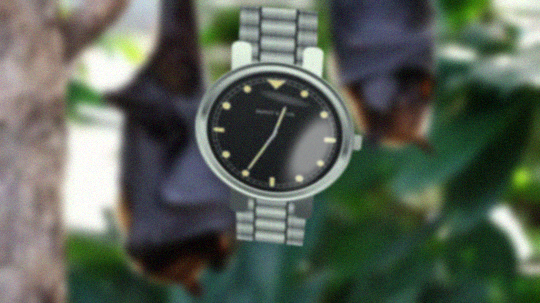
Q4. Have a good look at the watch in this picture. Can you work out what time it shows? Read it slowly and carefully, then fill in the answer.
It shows 12:35
